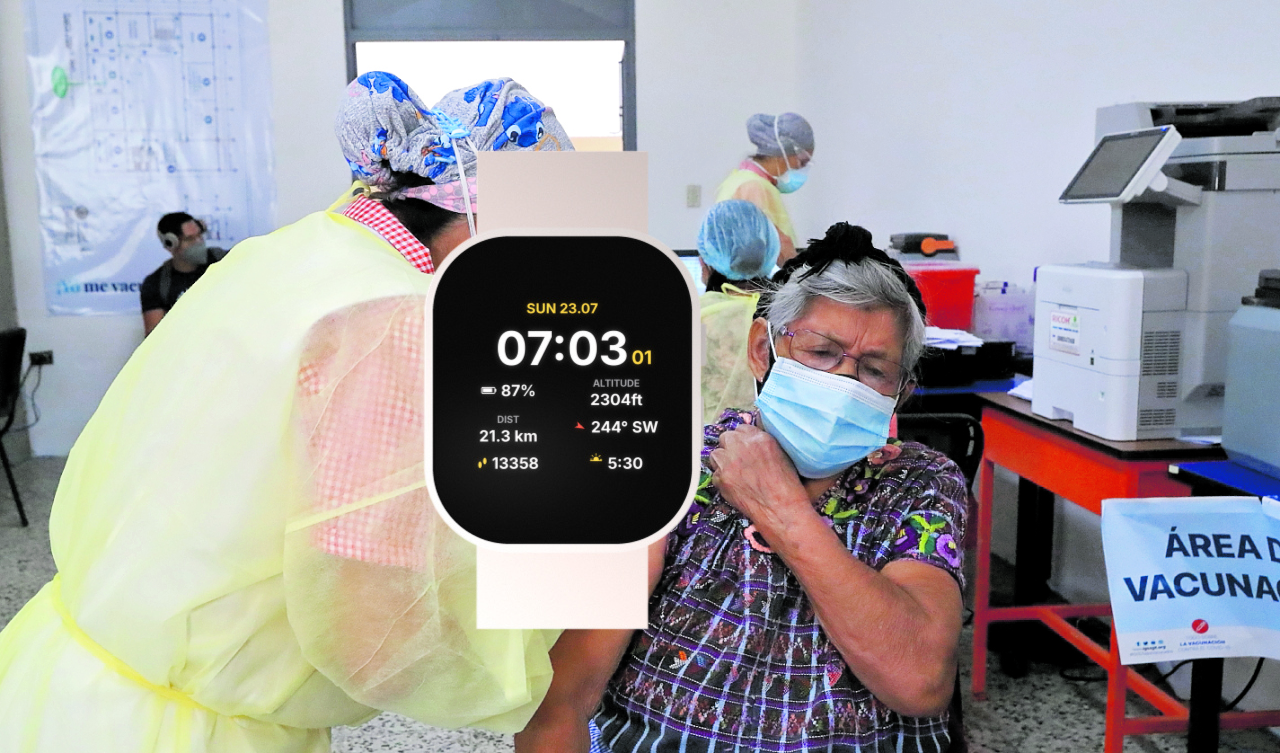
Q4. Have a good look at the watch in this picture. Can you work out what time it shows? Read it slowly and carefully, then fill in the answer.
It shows 7:03:01
